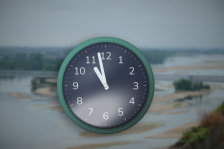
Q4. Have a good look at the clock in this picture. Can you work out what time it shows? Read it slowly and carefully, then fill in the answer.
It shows 10:58
